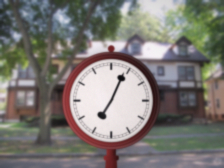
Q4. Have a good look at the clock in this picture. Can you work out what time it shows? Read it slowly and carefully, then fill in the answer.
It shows 7:04
